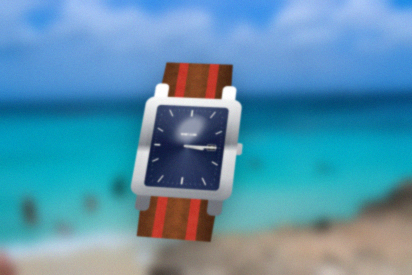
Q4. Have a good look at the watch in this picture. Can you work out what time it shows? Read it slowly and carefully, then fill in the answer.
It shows 3:15
